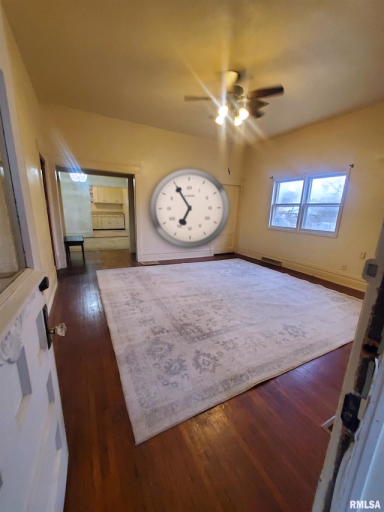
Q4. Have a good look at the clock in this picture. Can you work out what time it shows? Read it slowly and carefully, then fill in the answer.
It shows 6:55
